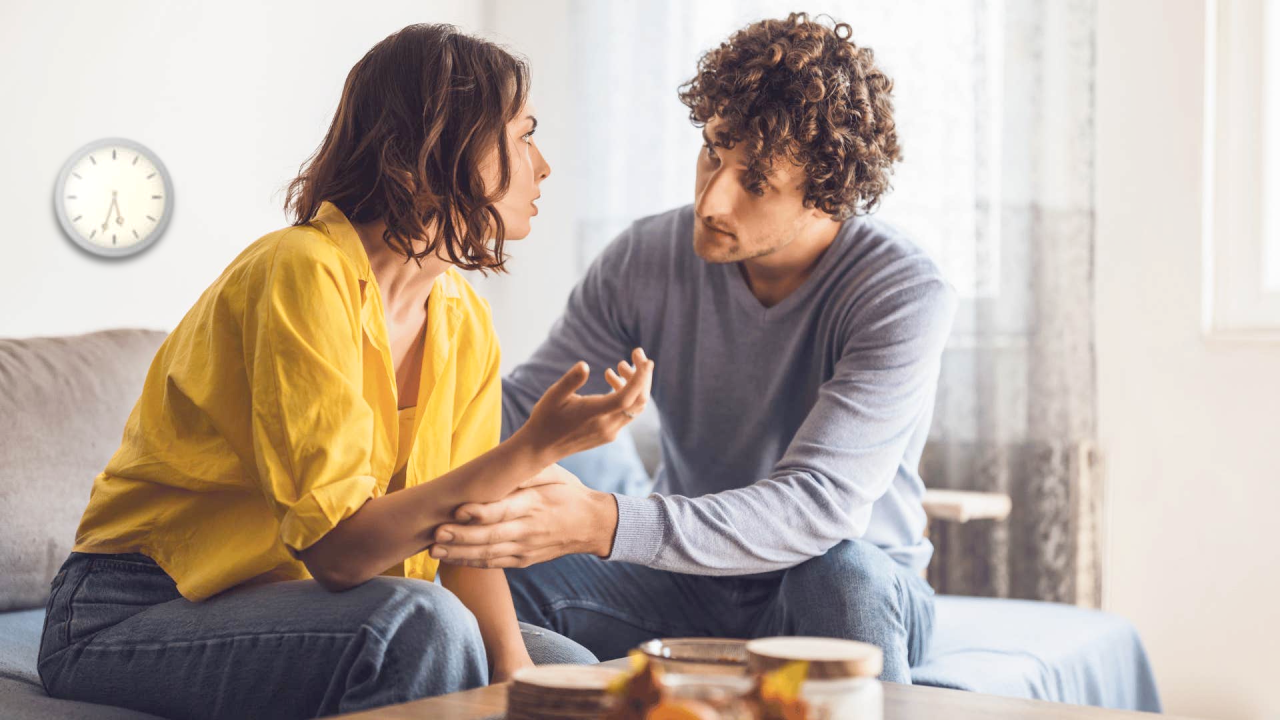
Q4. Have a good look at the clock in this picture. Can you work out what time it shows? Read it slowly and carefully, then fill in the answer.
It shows 5:33
